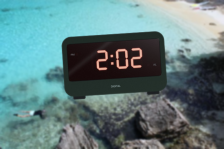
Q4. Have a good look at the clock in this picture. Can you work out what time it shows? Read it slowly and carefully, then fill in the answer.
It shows 2:02
